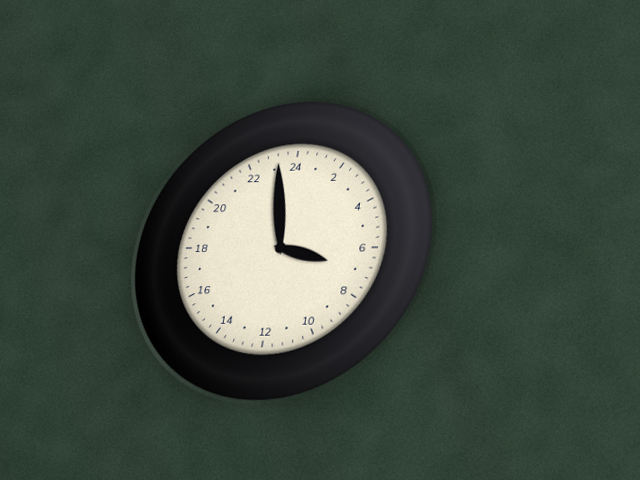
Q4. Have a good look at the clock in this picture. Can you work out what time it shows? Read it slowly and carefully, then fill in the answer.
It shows 6:58
